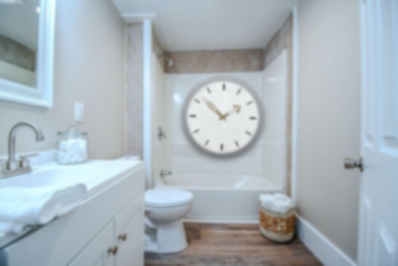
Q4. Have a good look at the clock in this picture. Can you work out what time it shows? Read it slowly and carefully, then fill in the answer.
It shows 1:52
